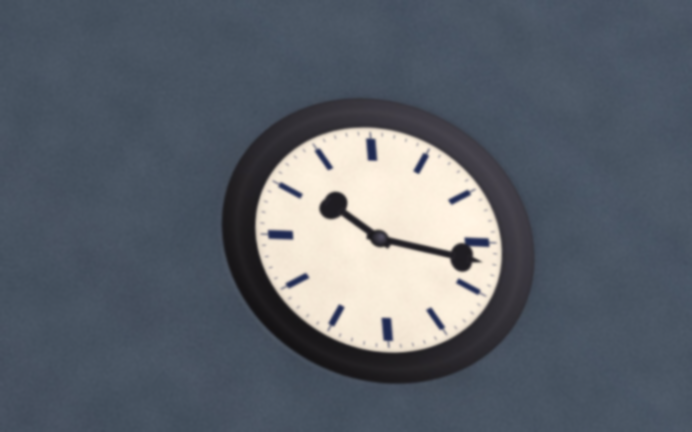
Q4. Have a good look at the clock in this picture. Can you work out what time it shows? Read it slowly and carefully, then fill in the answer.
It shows 10:17
